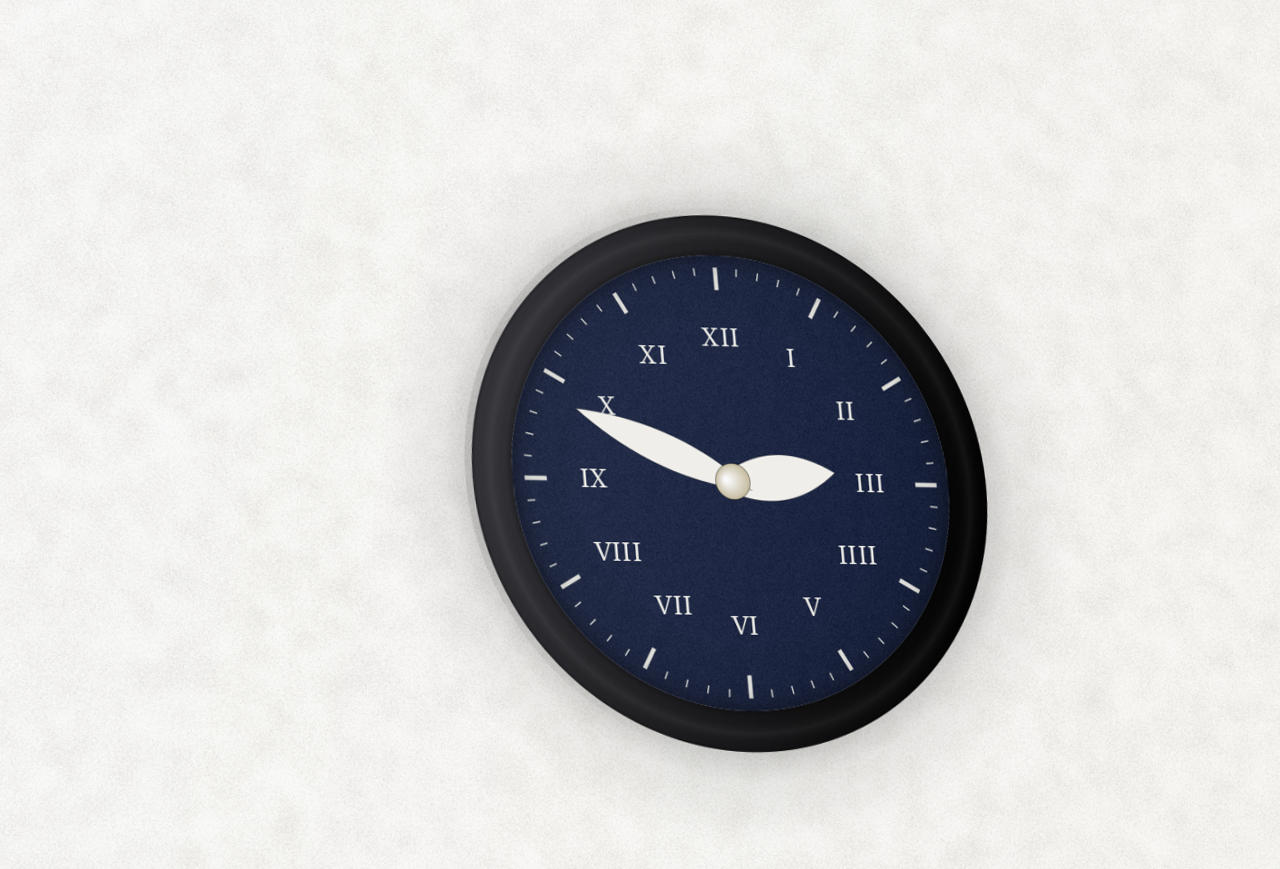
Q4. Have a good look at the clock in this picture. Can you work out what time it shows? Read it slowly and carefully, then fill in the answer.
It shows 2:49
